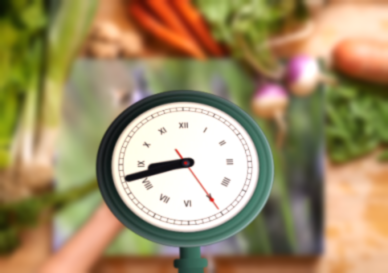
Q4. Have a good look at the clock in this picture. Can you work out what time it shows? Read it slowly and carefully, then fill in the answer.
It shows 8:42:25
